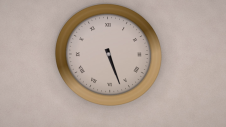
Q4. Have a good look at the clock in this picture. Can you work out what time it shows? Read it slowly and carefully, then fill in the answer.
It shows 5:27
